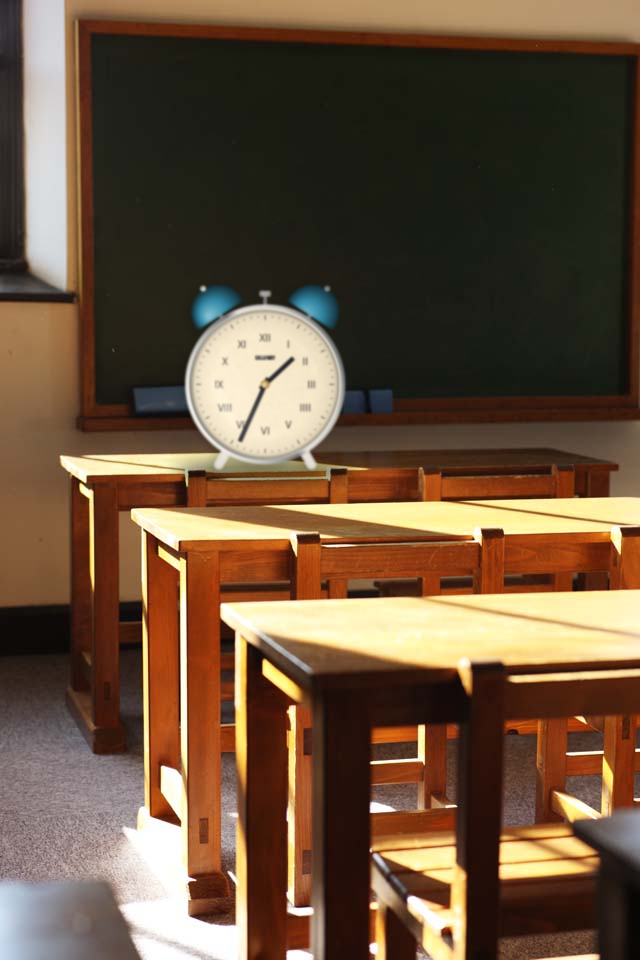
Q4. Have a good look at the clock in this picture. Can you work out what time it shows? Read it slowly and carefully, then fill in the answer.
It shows 1:34
